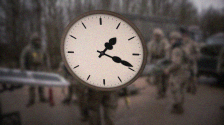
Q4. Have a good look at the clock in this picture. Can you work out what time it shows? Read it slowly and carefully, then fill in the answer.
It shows 1:19
